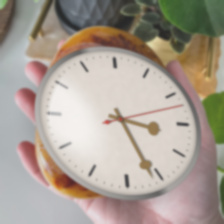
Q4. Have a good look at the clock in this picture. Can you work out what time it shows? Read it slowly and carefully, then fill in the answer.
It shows 3:26:12
